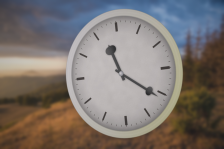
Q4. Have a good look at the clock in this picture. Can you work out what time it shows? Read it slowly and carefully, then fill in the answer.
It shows 11:21
